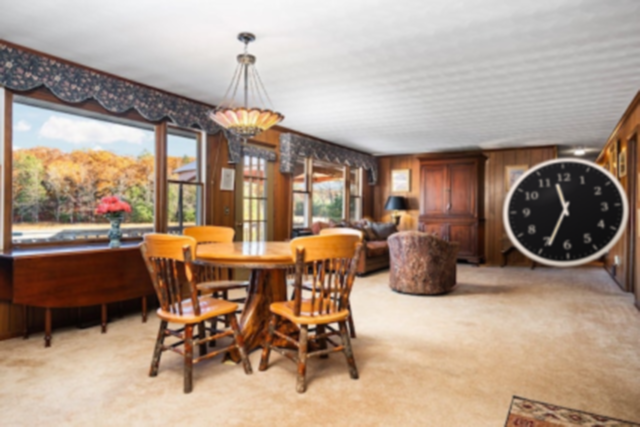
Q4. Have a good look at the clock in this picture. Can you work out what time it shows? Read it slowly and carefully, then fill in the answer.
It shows 11:34
